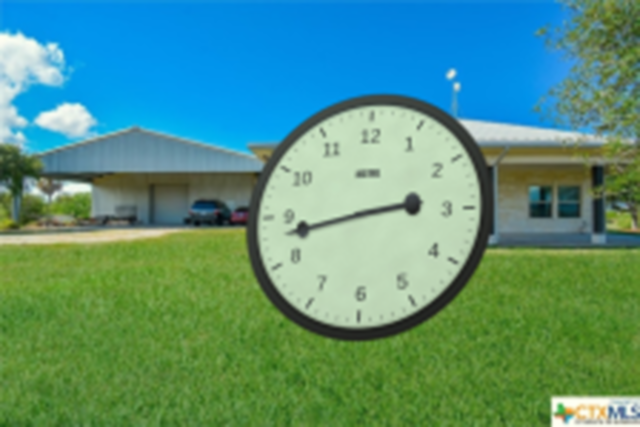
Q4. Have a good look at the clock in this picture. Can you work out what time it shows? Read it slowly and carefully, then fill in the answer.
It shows 2:43
